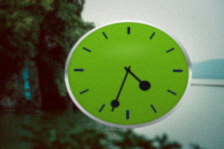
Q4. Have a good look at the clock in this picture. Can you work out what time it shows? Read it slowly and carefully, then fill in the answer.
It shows 4:33
